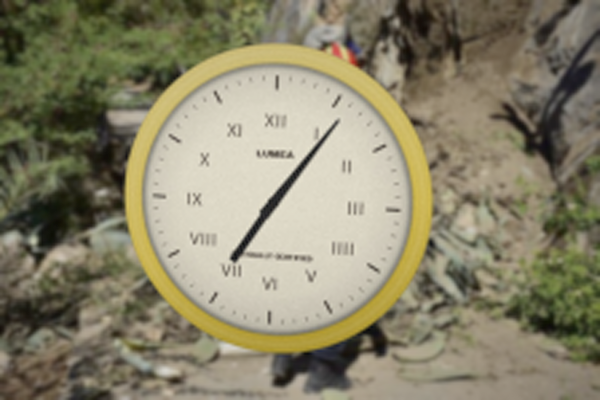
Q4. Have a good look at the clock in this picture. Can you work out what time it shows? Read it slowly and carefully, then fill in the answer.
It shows 7:06
